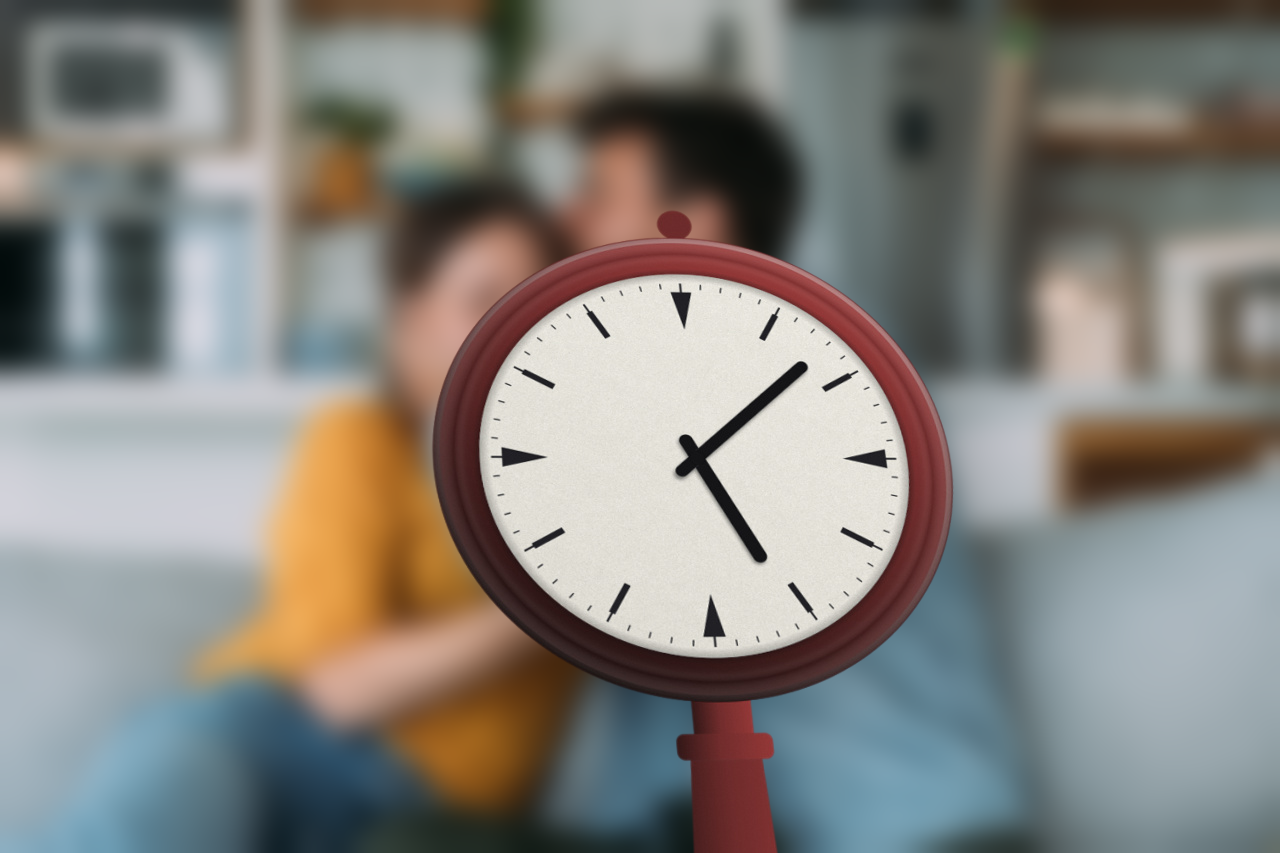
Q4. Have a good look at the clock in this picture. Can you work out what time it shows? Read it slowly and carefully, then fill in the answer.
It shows 5:08
